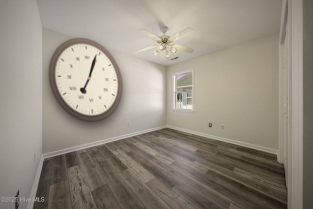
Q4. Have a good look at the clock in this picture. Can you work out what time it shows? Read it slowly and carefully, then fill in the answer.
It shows 7:04
